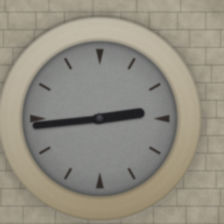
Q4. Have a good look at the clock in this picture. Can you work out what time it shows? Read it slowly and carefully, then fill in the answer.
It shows 2:44
